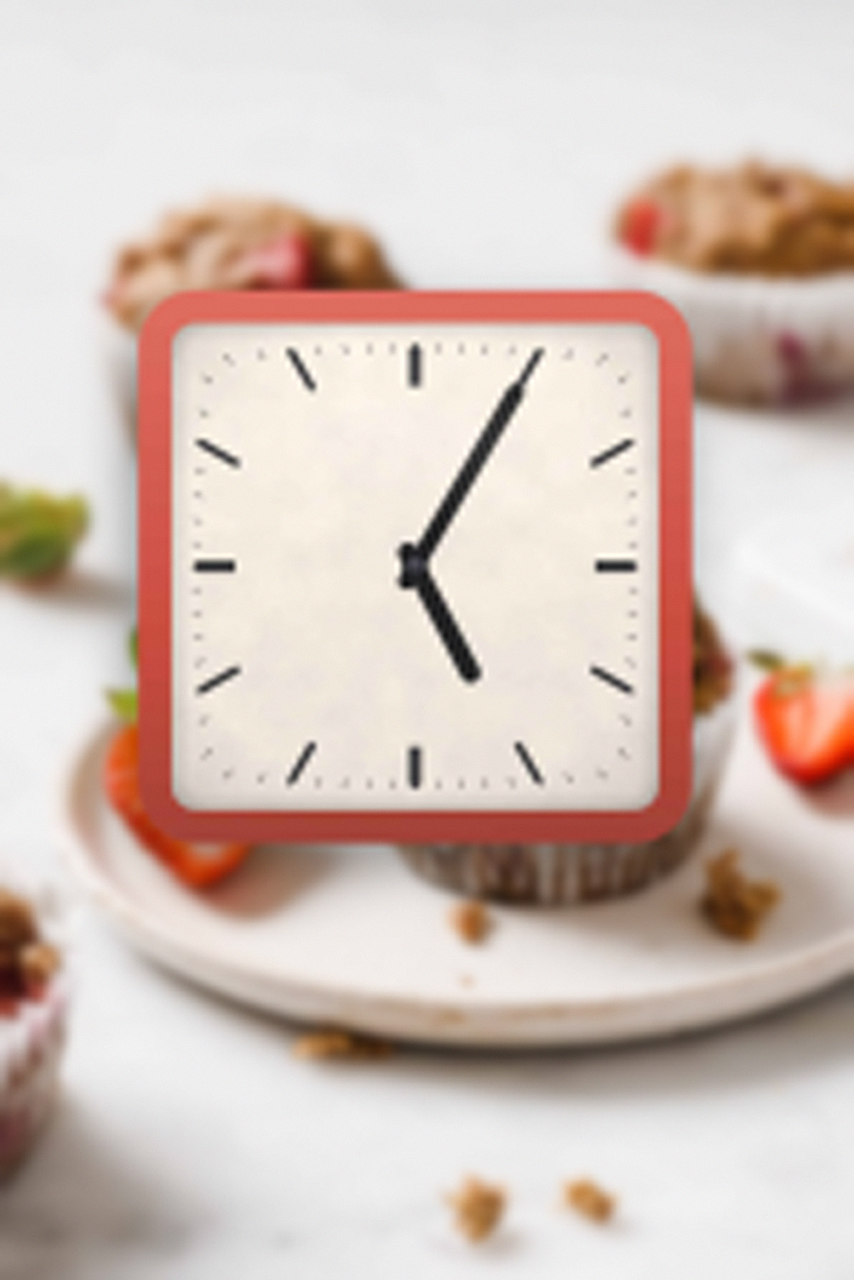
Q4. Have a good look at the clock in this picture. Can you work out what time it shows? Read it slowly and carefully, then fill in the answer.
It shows 5:05
